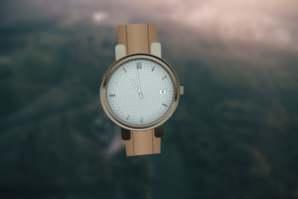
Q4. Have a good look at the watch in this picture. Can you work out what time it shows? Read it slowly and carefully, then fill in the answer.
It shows 10:59
